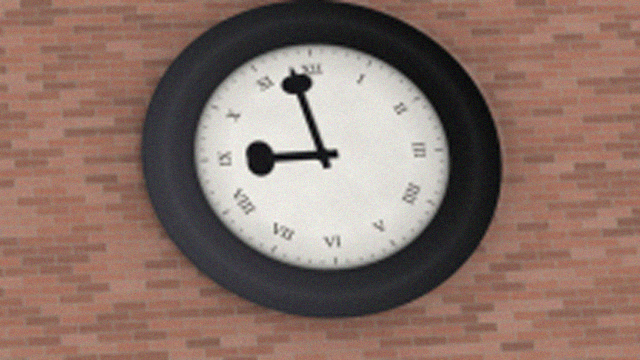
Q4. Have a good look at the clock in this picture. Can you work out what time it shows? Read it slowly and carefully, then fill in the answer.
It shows 8:58
